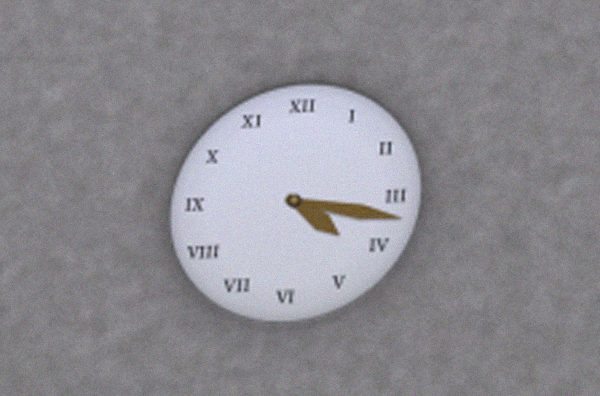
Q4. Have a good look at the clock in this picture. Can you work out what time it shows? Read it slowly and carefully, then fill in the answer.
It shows 4:17
